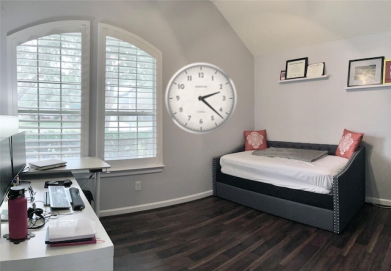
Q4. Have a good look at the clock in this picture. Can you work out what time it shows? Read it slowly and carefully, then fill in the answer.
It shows 2:22
